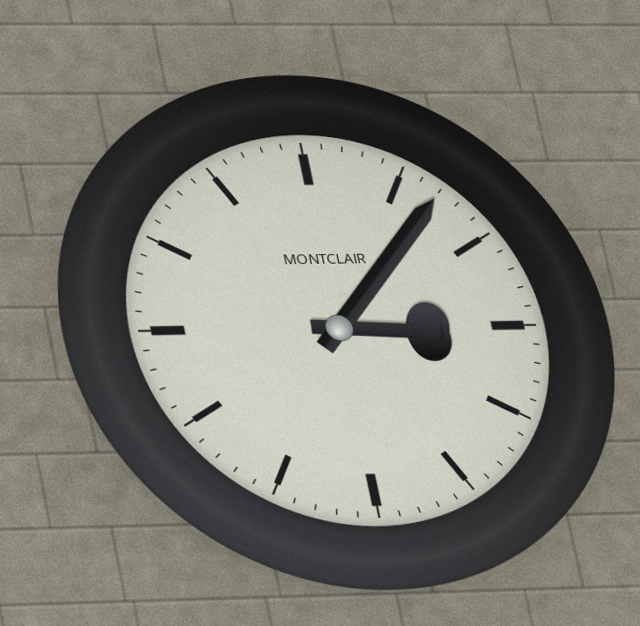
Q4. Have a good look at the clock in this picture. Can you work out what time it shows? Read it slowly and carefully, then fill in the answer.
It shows 3:07
